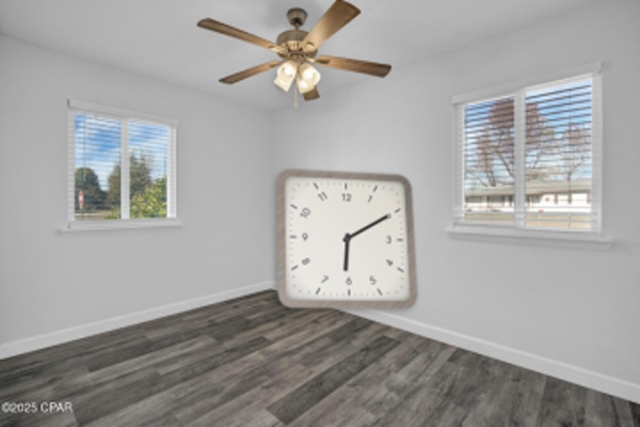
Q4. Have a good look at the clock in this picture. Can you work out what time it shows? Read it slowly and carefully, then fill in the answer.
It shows 6:10
